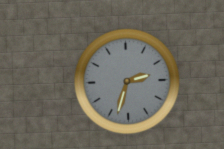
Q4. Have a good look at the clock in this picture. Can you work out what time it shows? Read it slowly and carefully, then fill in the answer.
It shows 2:33
